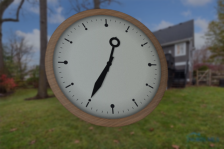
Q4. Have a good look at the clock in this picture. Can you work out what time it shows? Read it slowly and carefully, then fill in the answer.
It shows 12:35
